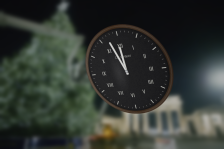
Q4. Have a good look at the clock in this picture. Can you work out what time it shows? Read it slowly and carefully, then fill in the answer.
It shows 11:57
